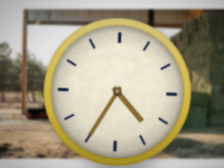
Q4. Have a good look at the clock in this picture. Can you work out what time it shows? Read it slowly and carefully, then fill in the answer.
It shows 4:35
